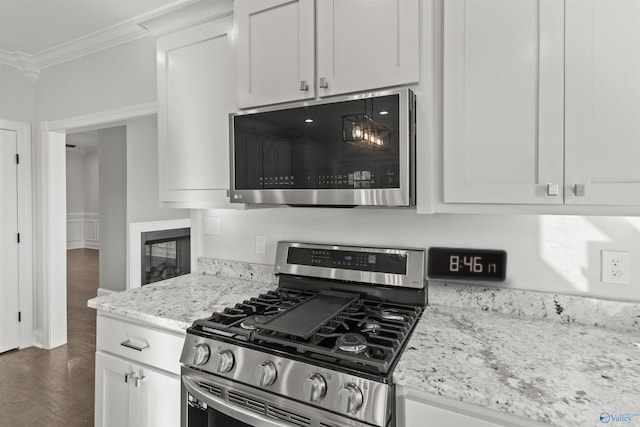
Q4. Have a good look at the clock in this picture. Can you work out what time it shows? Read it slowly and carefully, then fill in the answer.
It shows 8:46
